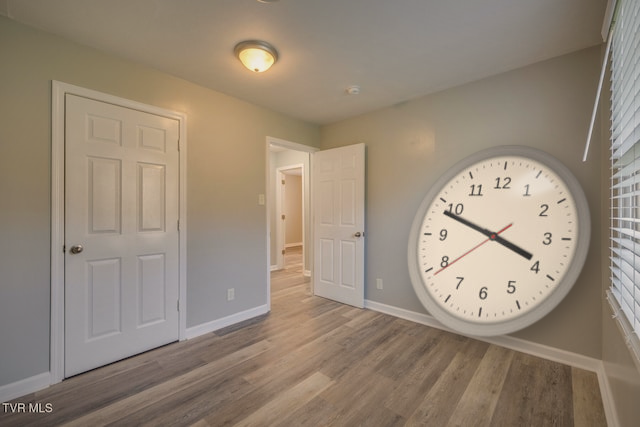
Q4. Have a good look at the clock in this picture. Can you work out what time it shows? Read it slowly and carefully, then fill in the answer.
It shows 3:48:39
